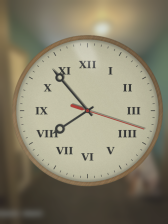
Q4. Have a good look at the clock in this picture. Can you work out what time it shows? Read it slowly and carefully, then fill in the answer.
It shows 7:53:18
